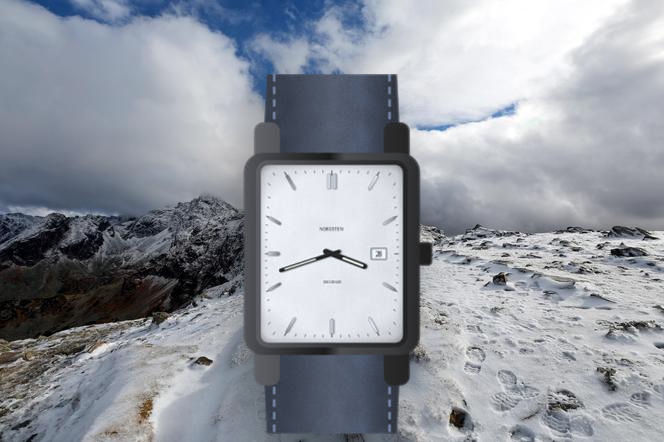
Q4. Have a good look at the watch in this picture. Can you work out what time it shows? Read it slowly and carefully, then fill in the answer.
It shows 3:42
